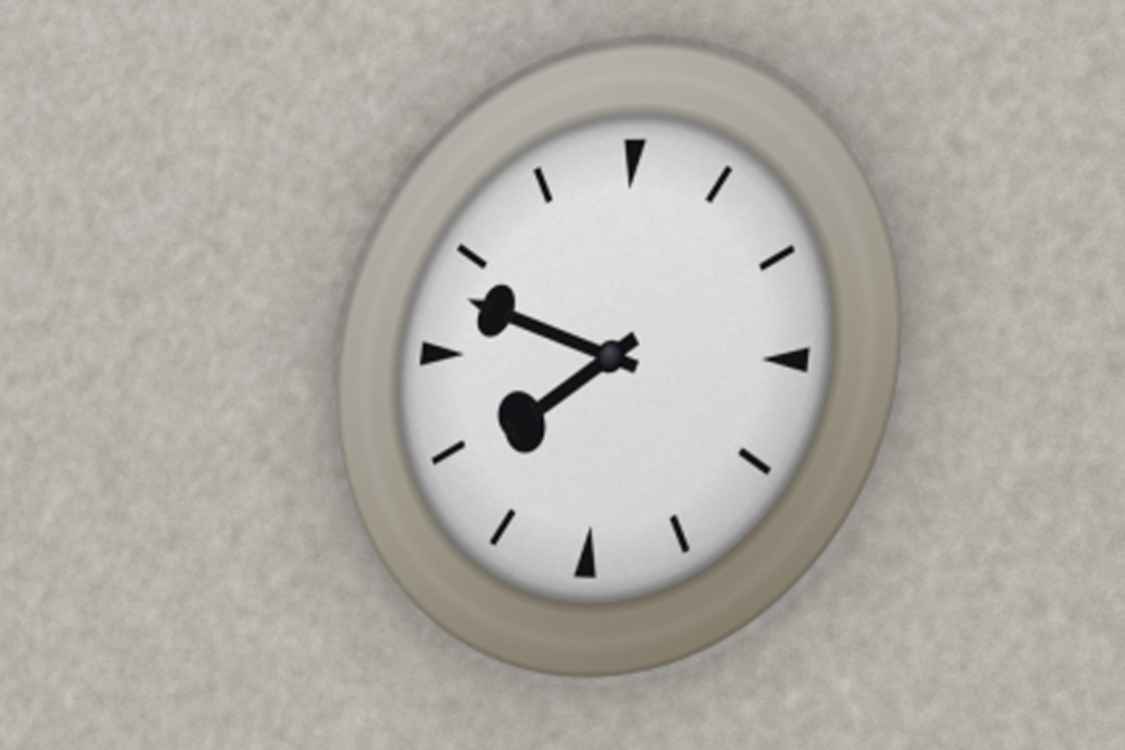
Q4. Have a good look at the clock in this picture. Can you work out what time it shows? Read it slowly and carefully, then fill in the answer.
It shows 7:48
